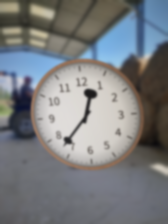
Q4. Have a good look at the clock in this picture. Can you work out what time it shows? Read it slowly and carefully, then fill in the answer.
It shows 12:37
